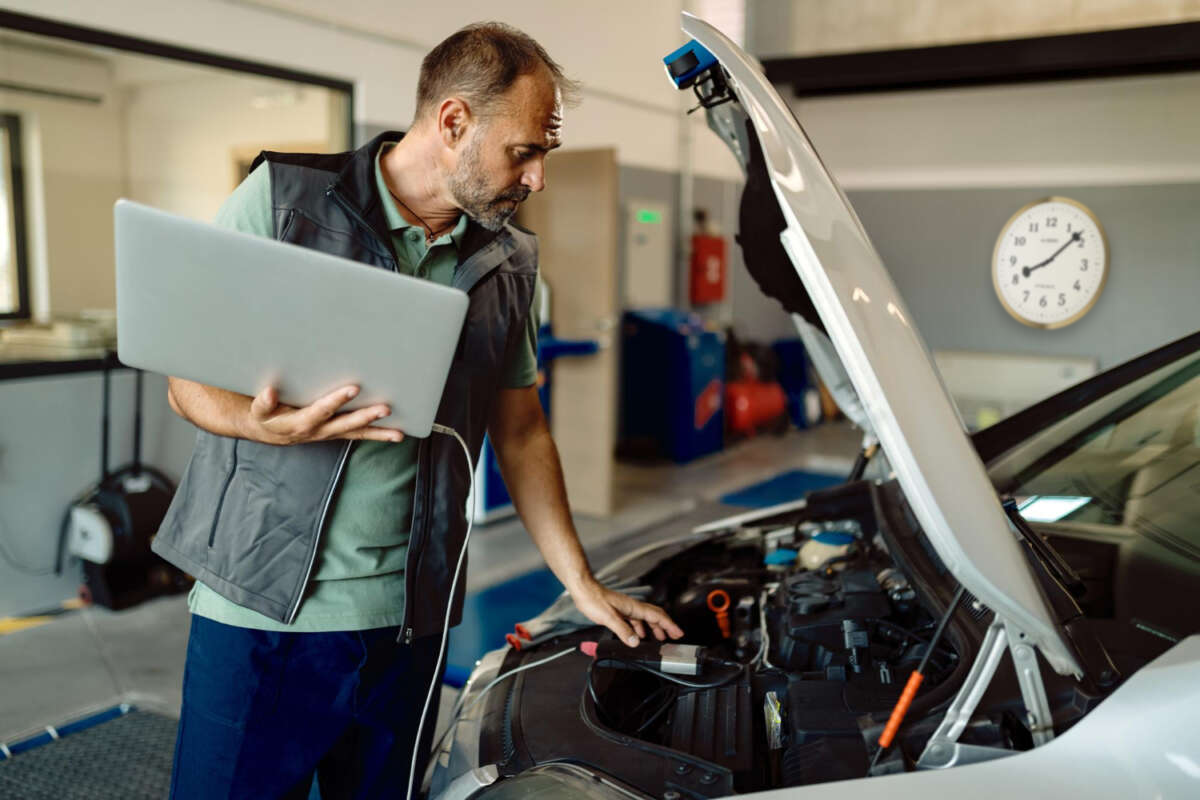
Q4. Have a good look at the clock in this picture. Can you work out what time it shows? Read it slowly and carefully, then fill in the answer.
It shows 8:08
